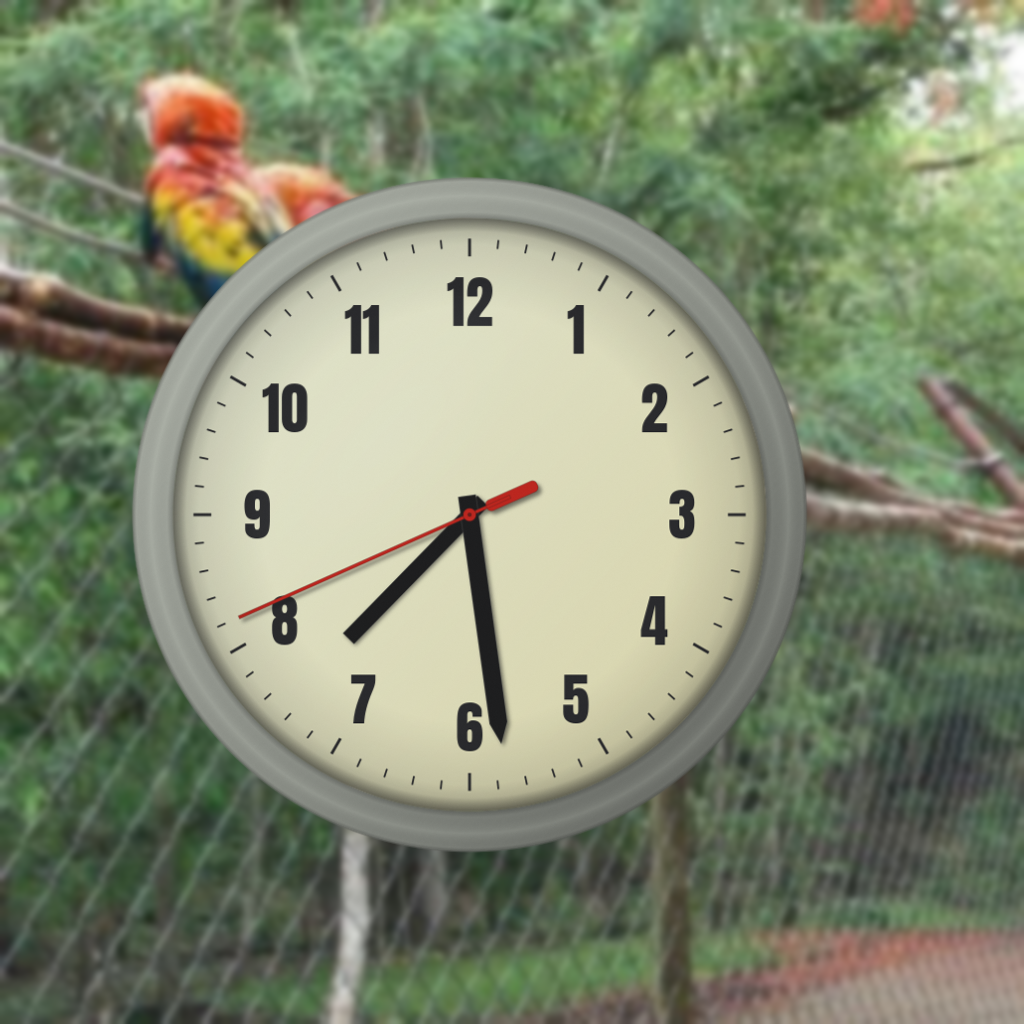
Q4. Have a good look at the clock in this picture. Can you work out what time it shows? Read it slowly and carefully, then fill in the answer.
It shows 7:28:41
